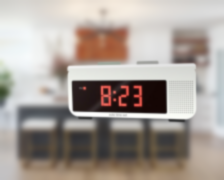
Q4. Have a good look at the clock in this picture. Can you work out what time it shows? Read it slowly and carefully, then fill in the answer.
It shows 8:23
